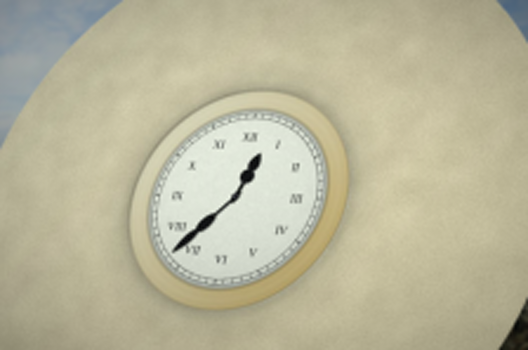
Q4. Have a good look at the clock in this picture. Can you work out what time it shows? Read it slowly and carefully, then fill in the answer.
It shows 12:37
